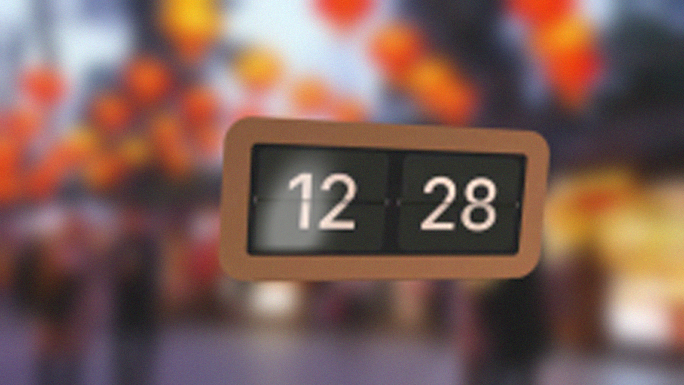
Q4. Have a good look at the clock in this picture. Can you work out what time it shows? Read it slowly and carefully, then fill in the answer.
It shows 12:28
